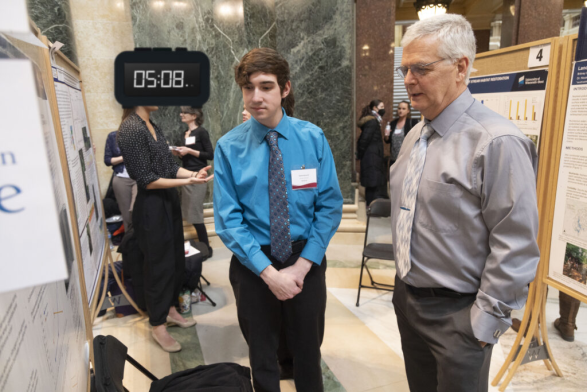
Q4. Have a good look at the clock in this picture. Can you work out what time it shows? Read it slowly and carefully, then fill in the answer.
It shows 5:08
